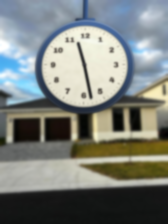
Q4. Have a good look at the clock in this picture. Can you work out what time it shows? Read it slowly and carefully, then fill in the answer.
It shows 11:28
